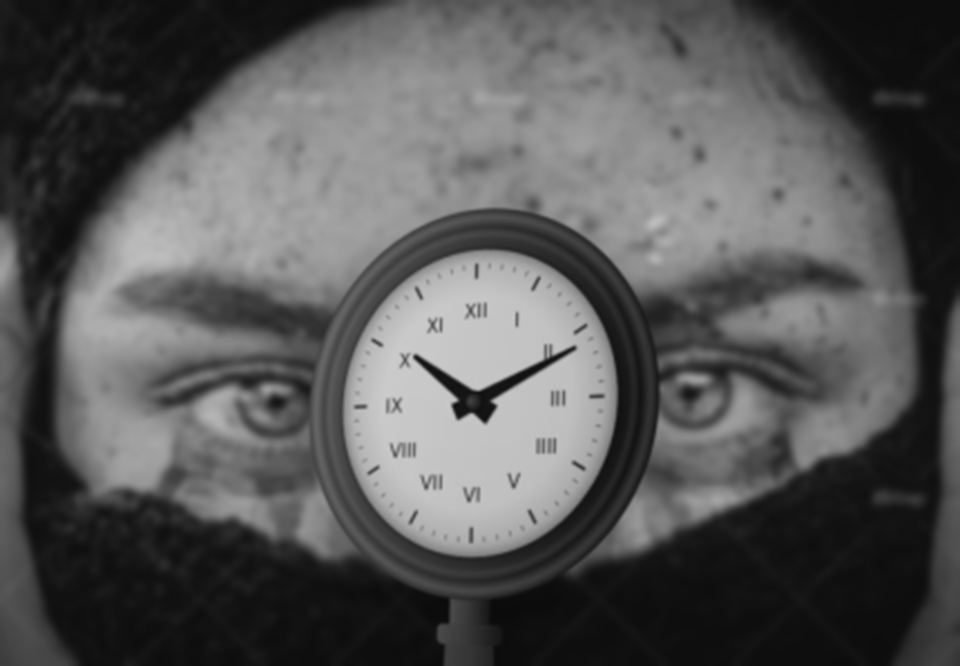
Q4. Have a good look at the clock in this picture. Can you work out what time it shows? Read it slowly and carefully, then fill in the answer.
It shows 10:11
